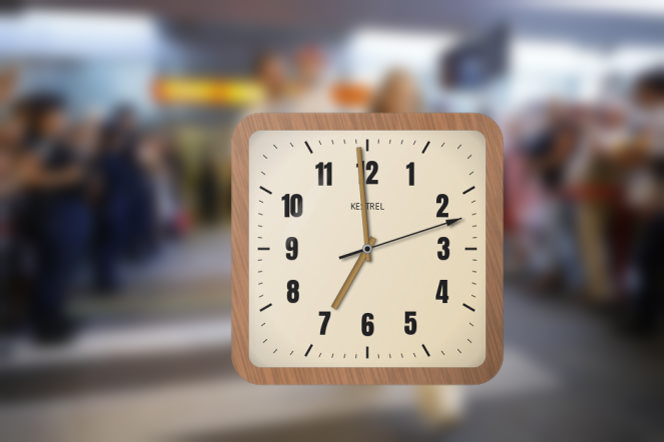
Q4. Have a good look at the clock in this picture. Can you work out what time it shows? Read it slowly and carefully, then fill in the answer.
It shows 6:59:12
